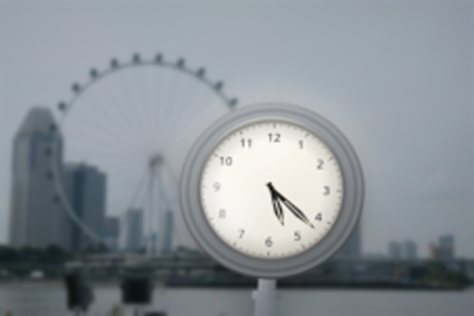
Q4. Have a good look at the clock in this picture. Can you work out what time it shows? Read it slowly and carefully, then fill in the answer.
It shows 5:22
